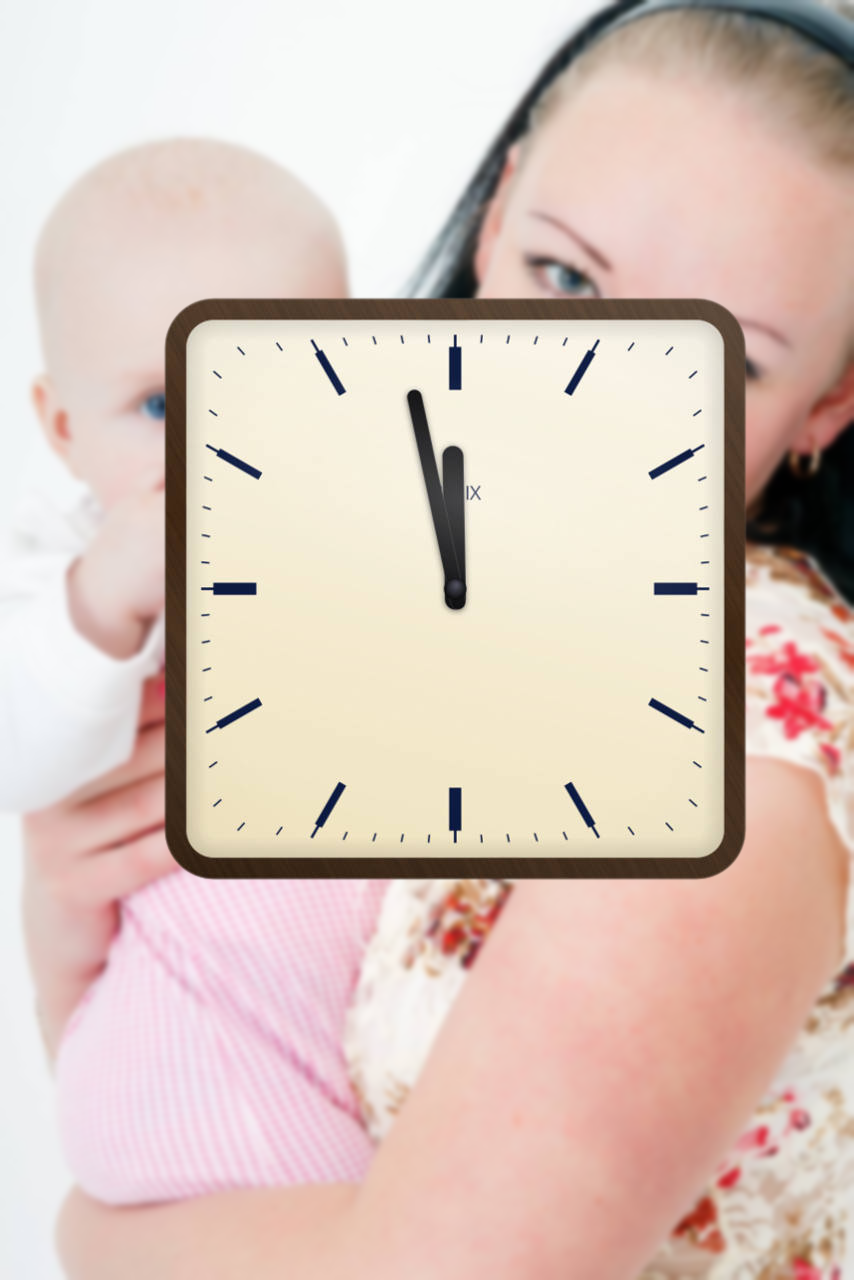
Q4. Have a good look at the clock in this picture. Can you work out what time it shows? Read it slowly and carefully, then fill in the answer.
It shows 11:58
